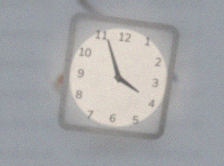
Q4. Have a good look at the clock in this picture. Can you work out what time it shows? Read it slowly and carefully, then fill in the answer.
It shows 3:56
